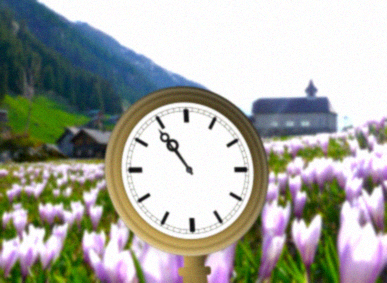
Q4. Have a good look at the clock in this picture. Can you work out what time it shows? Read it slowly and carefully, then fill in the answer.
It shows 10:54
